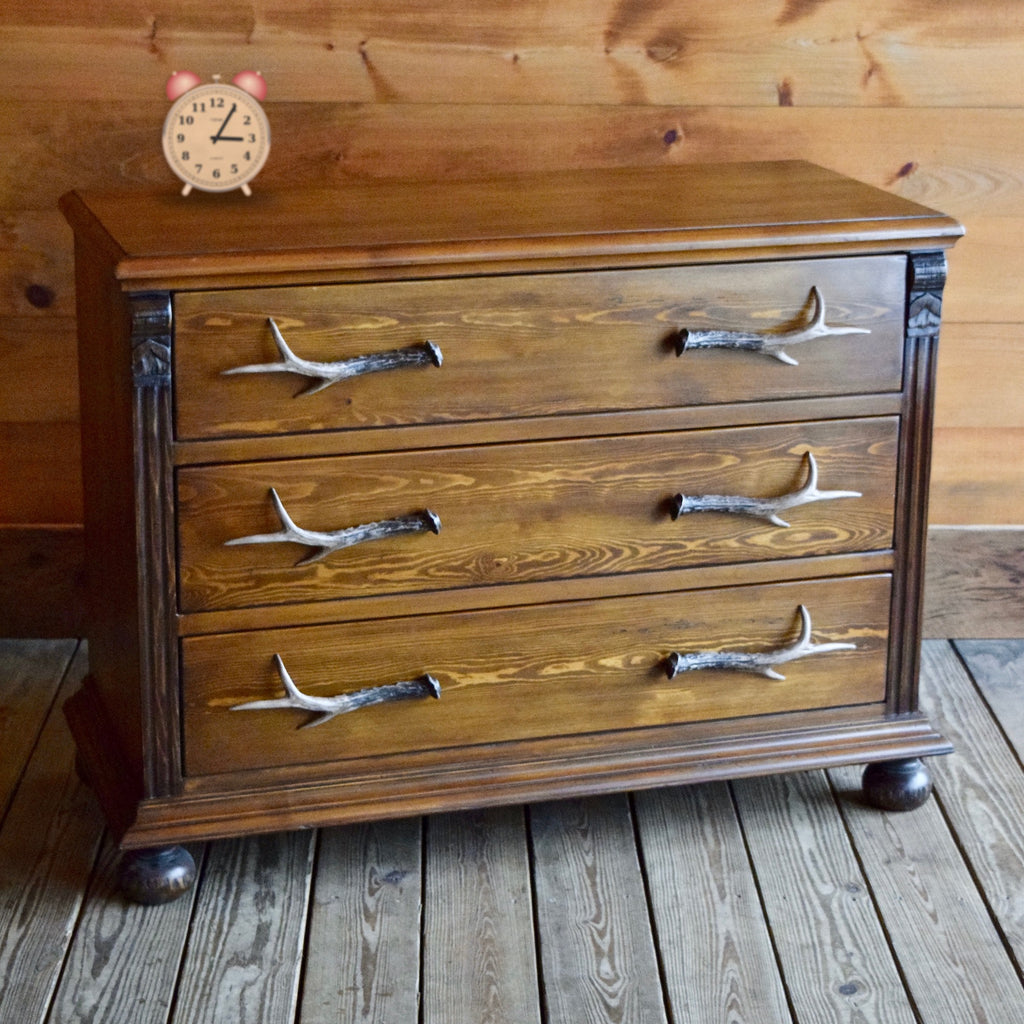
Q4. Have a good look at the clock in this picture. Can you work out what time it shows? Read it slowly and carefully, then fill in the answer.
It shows 3:05
